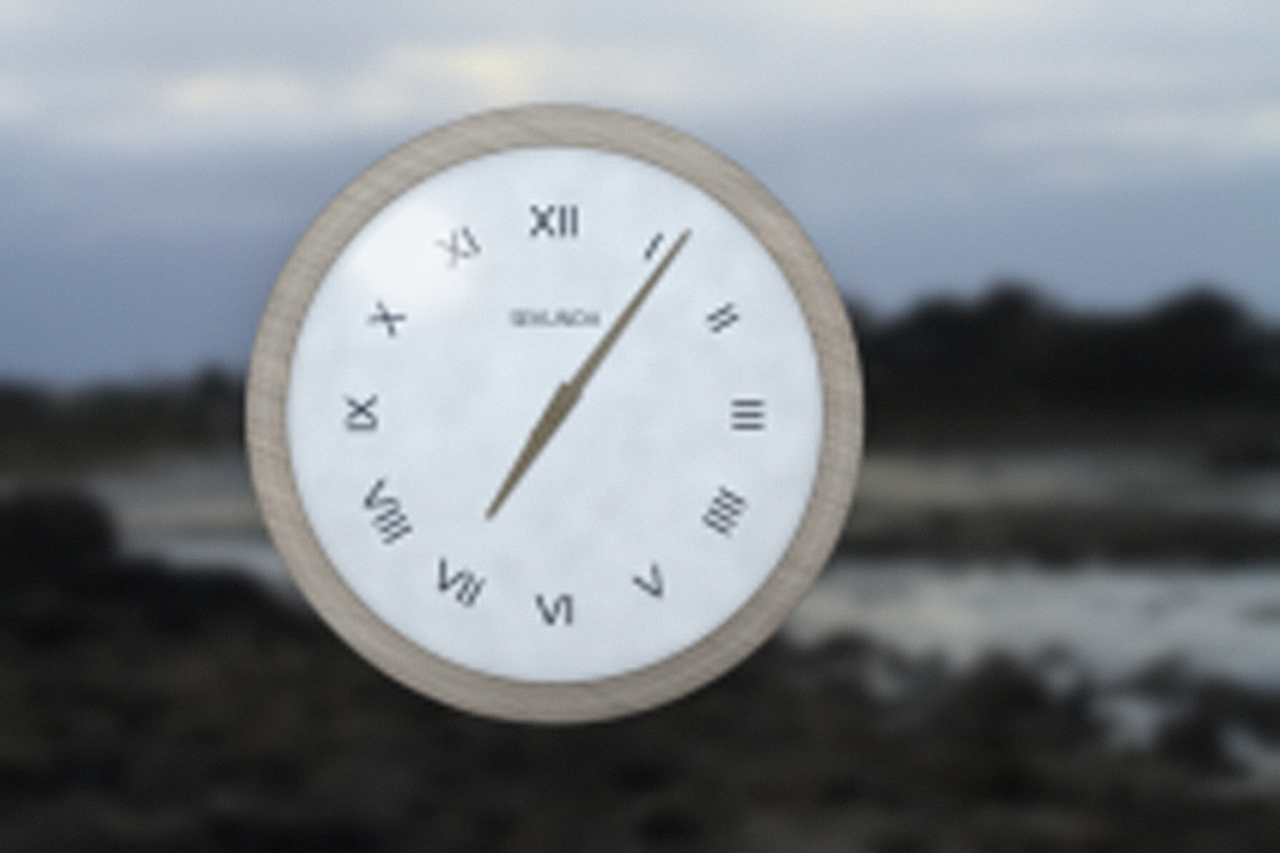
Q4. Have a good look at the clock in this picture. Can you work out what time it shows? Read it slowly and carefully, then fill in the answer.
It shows 7:06
